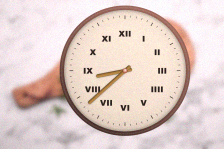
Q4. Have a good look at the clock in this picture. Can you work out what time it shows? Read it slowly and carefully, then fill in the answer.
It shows 8:38
